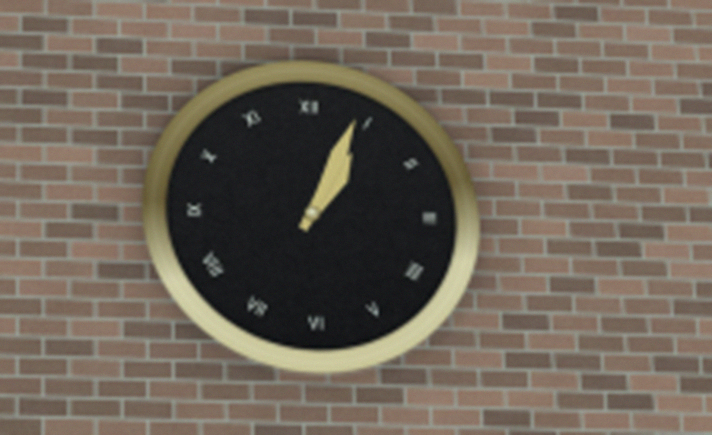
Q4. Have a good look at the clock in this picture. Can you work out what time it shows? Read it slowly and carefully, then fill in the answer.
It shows 1:04
